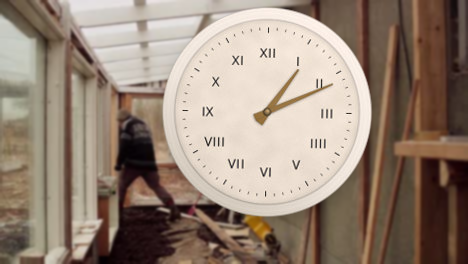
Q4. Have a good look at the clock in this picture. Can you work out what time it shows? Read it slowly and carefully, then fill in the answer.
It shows 1:11
